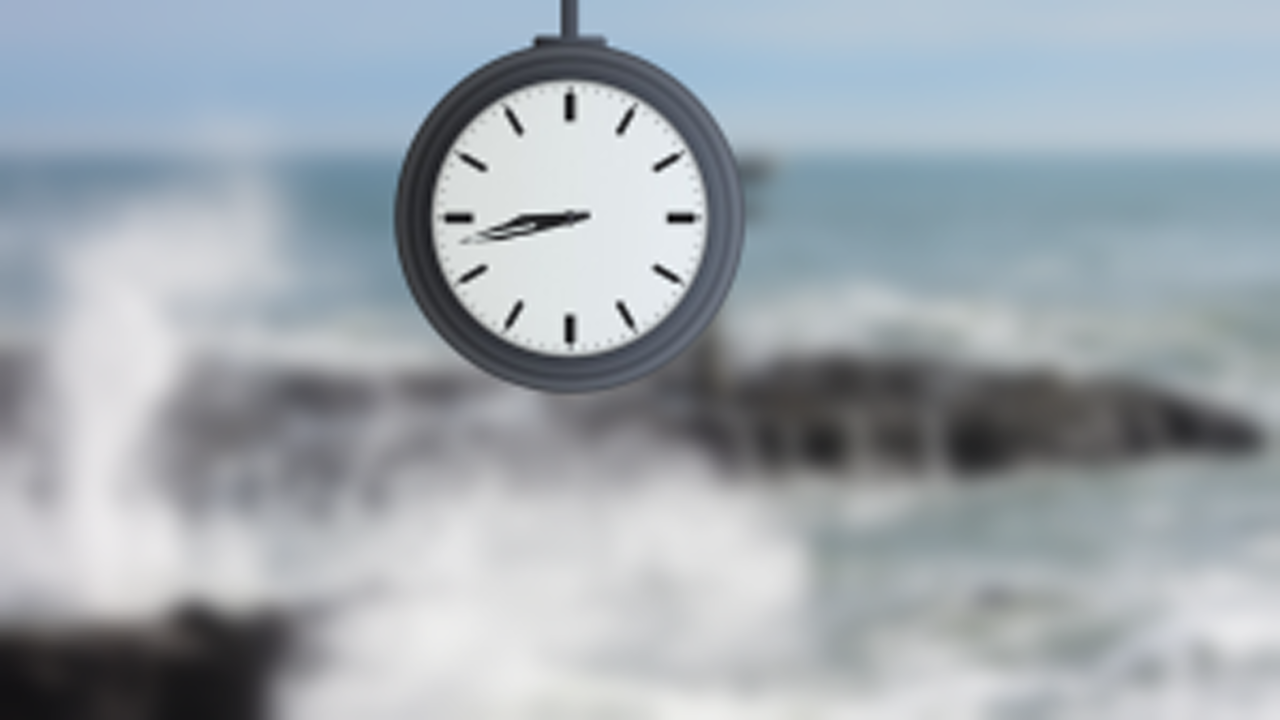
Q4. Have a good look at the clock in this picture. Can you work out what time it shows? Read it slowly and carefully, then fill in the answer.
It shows 8:43
